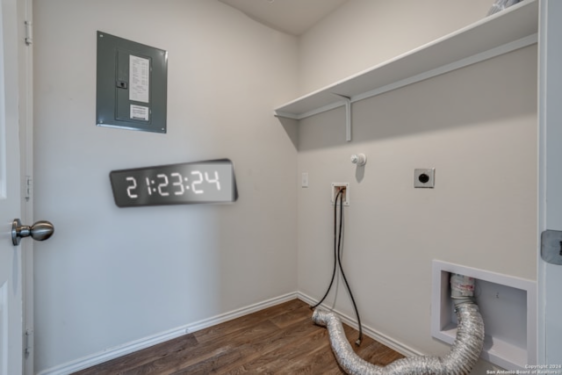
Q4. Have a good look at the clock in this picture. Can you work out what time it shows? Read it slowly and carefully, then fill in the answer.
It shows 21:23:24
